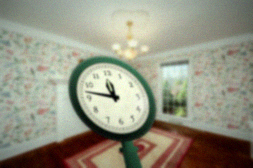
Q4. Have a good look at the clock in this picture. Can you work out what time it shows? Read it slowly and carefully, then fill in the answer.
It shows 11:47
